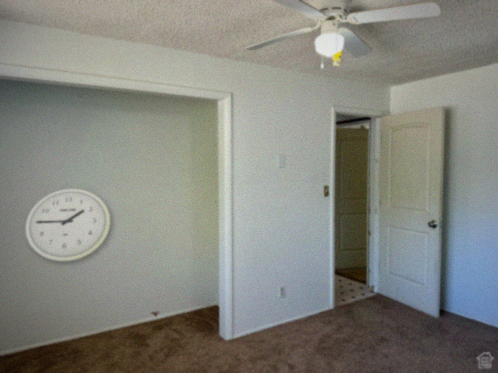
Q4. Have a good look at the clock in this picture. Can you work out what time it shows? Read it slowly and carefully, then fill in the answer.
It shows 1:45
